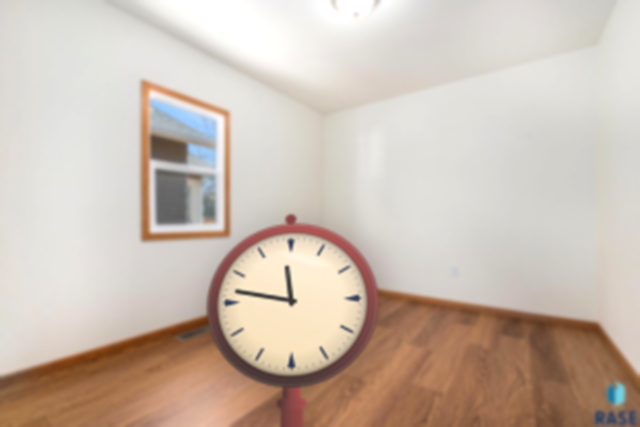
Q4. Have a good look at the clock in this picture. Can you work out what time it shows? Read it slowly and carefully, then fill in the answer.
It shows 11:47
